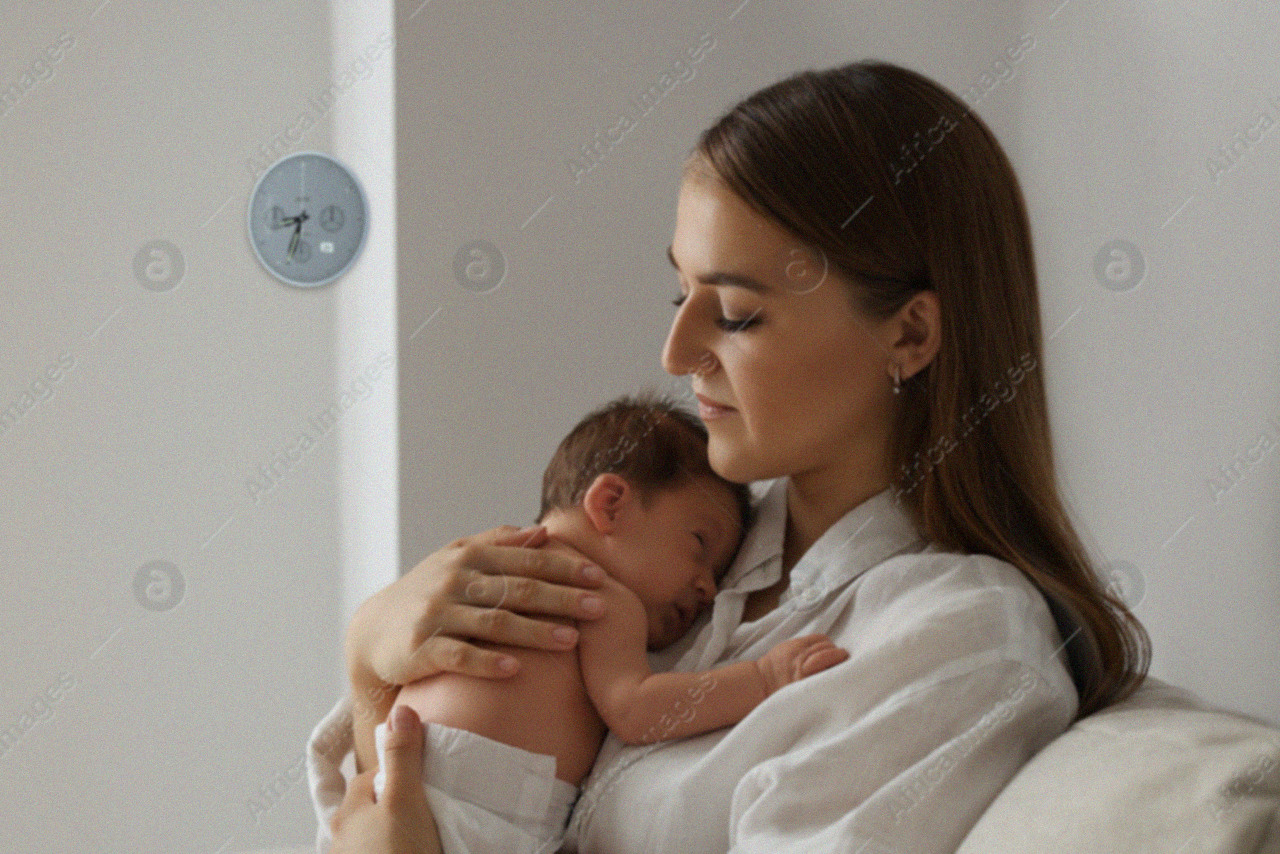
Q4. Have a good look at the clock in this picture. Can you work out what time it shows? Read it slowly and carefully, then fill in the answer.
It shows 8:33
